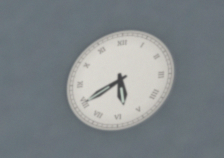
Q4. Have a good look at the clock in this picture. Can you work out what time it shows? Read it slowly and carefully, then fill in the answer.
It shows 5:40
